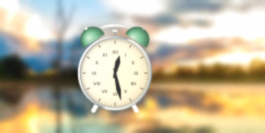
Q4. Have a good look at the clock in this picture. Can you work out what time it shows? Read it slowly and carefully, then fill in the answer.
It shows 12:28
